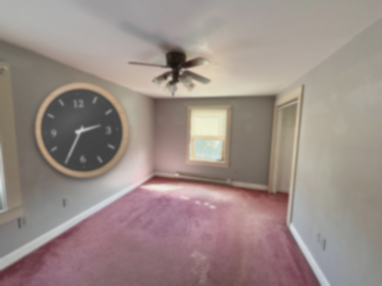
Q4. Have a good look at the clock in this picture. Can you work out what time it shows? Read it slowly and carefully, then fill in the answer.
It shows 2:35
